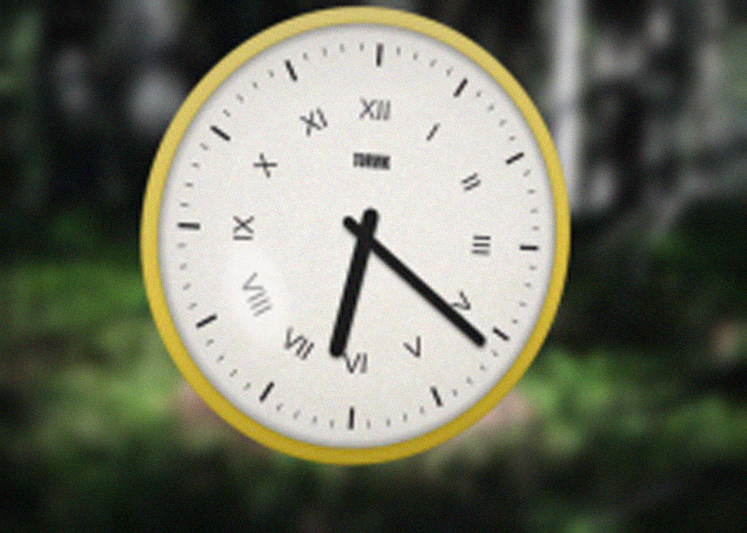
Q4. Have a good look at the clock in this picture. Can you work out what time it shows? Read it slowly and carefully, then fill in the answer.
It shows 6:21
